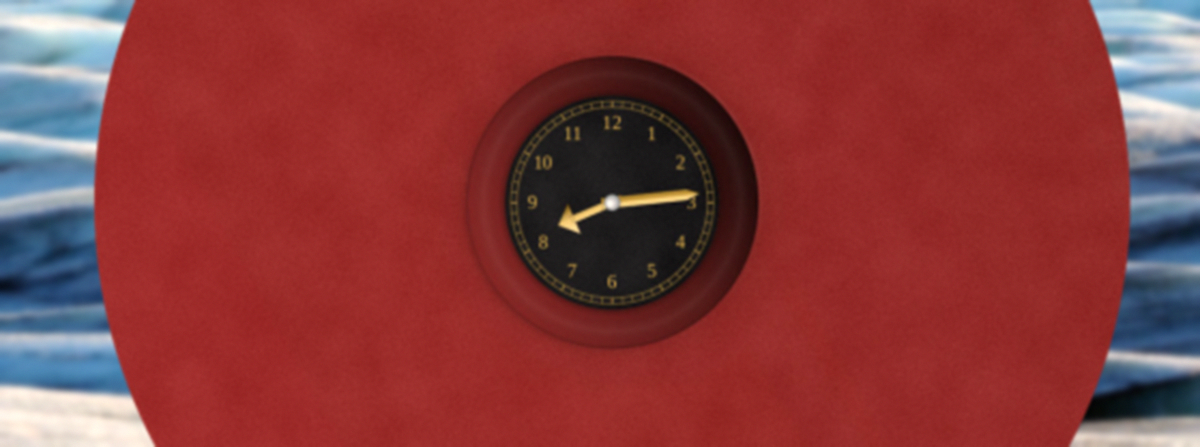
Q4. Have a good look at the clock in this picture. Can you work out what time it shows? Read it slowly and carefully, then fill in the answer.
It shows 8:14
